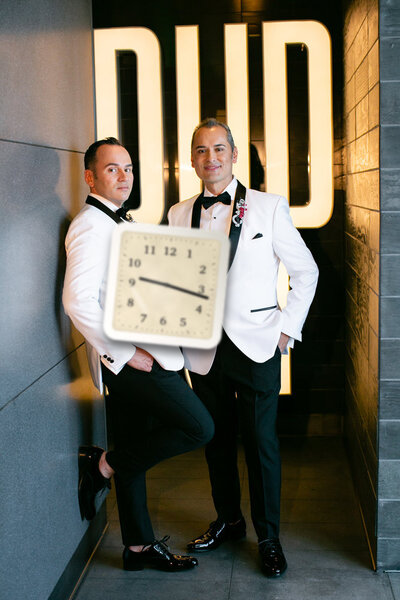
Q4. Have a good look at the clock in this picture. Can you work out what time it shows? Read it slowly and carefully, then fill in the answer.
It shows 9:17
